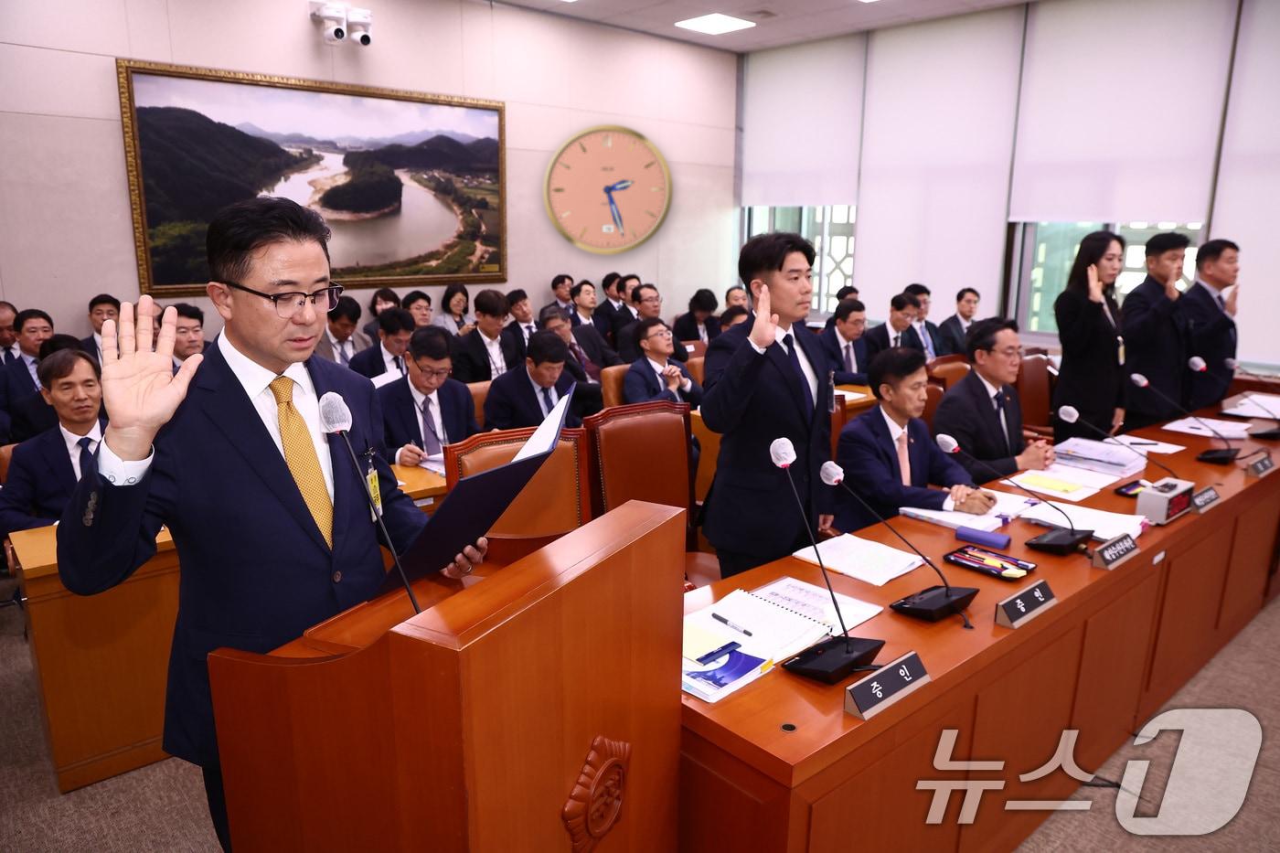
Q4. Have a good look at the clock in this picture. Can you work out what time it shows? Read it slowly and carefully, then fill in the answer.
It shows 2:27
